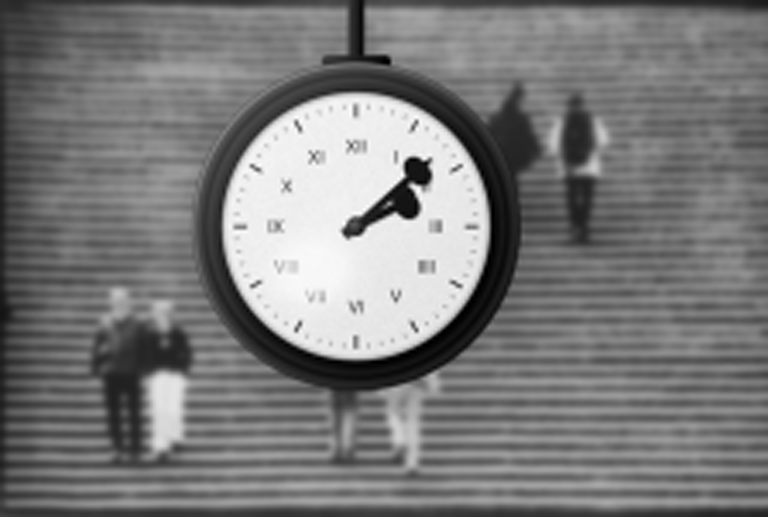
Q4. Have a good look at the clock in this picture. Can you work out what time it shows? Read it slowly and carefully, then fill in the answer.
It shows 2:08
